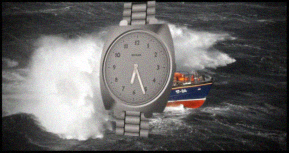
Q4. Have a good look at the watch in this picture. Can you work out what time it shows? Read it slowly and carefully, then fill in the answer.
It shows 6:26
